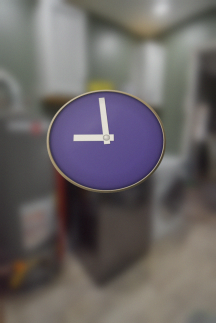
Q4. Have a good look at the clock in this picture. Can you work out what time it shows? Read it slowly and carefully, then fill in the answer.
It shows 8:59
